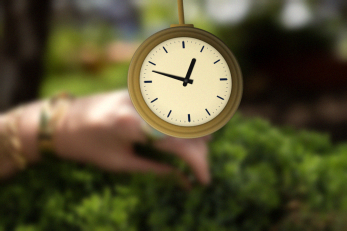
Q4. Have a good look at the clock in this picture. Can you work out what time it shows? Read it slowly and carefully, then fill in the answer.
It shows 12:48
